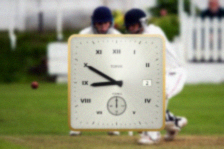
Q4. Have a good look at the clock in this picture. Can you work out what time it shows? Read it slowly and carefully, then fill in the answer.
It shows 8:50
